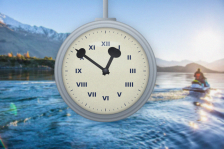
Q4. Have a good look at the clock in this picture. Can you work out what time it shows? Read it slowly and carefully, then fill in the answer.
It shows 12:51
